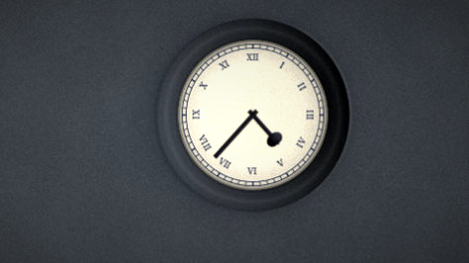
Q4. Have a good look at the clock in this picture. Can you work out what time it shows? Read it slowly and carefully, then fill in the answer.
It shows 4:37
